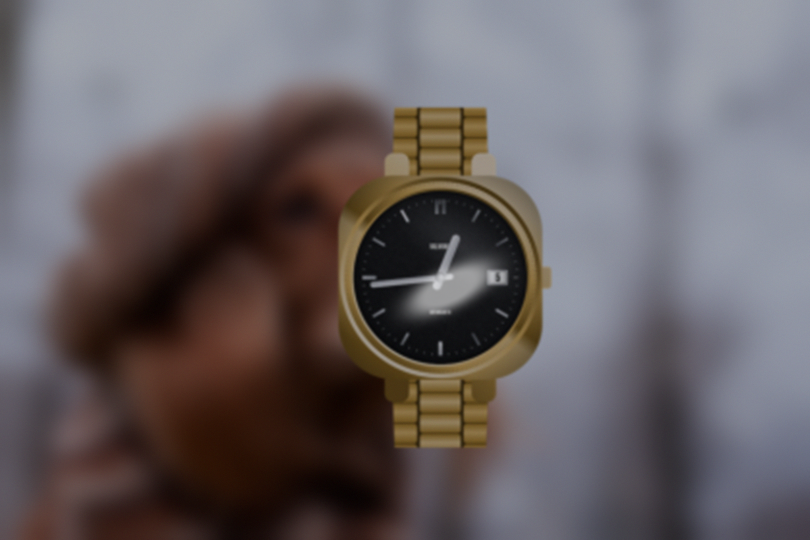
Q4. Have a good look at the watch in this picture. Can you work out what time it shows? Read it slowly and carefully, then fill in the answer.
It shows 12:44
